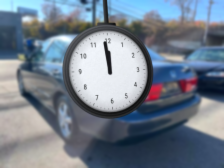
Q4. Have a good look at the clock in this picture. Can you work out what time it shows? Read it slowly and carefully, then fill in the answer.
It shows 11:59
